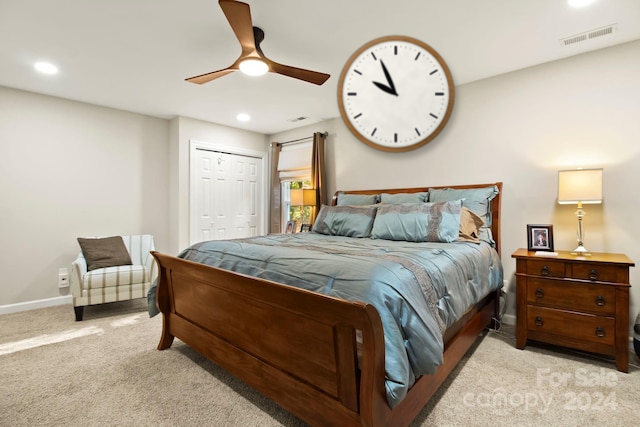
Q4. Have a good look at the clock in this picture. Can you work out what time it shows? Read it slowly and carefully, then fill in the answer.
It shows 9:56
